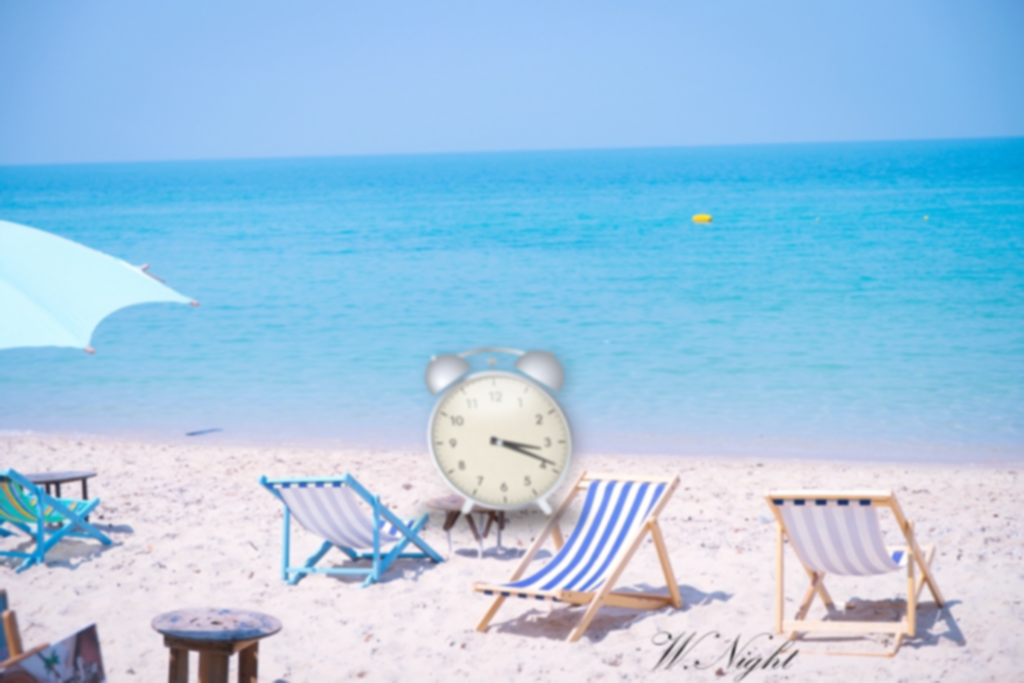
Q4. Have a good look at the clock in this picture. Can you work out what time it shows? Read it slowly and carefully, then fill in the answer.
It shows 3:19
